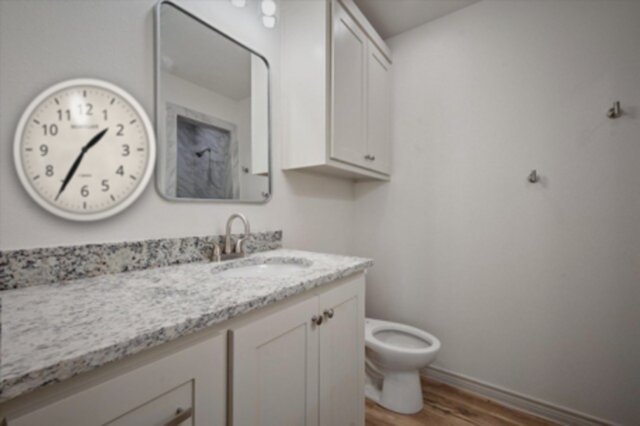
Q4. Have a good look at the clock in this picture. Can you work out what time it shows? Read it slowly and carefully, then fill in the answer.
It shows 1:35
